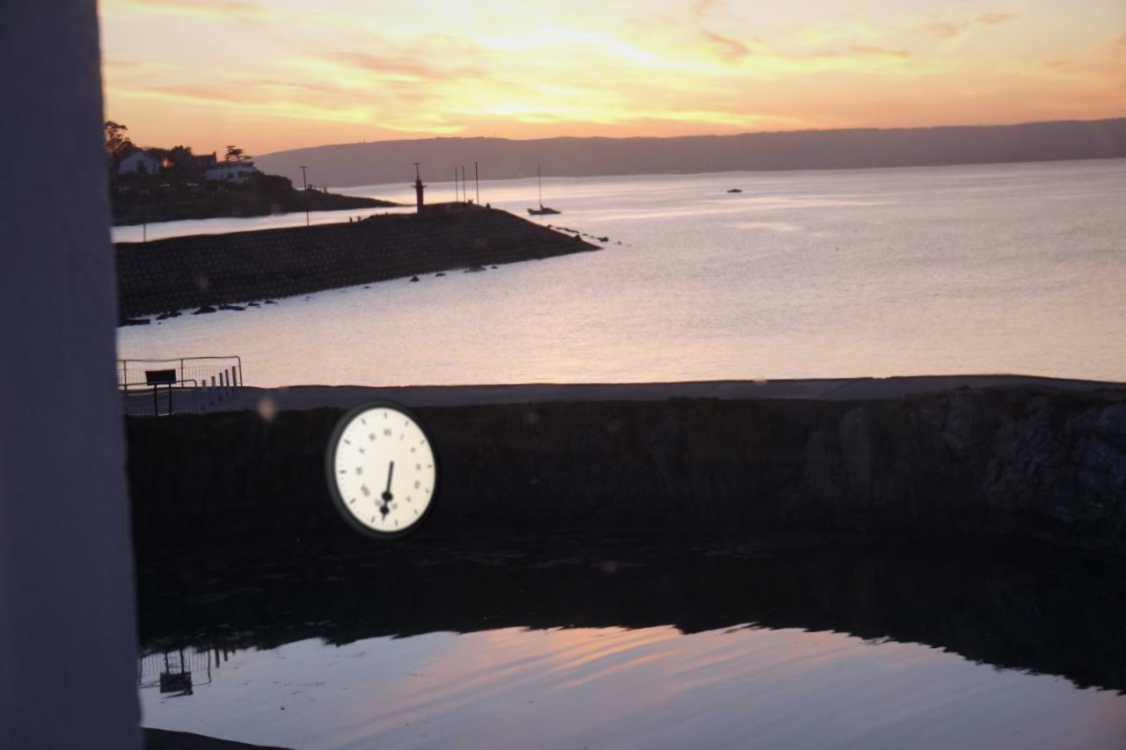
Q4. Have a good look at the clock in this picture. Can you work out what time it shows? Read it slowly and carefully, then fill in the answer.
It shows 6:33
